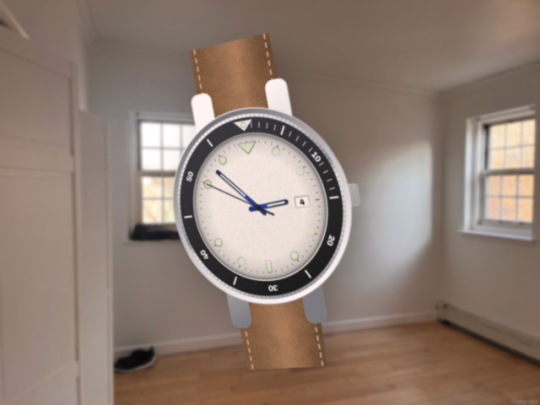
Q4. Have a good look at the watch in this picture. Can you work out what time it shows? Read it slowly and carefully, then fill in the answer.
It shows 2:52:50
